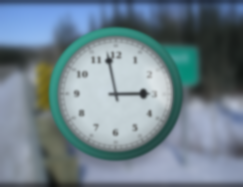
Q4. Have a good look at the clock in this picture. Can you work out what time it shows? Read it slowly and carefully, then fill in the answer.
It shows 2:58
